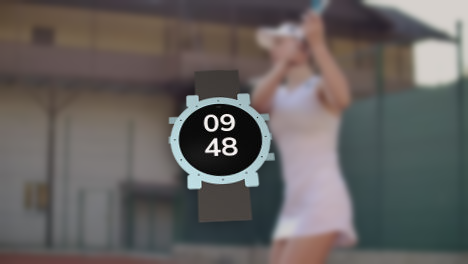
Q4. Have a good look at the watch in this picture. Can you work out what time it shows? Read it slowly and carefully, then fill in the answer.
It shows 9:48
